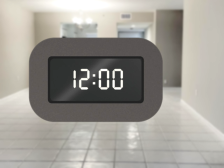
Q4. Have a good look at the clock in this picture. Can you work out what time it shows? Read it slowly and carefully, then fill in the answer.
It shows 12:00
